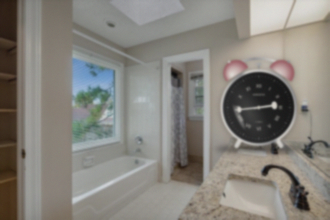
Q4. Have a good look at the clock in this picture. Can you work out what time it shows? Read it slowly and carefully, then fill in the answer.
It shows 2:44
